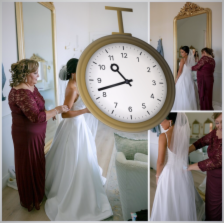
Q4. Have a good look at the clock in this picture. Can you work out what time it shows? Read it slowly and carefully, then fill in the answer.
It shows 10:42
